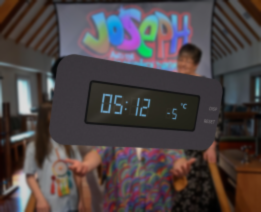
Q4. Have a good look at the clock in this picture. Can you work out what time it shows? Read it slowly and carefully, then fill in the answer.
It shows 5:12
